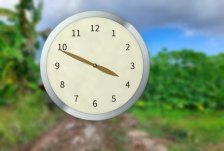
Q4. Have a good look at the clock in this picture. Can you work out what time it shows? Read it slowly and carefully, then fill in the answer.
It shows 3:49
